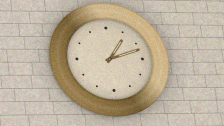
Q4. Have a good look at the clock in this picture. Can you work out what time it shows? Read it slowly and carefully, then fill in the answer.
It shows 1:12
